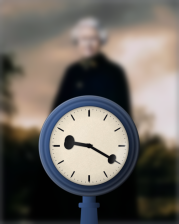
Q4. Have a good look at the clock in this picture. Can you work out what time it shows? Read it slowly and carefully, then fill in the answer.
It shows 9:20
